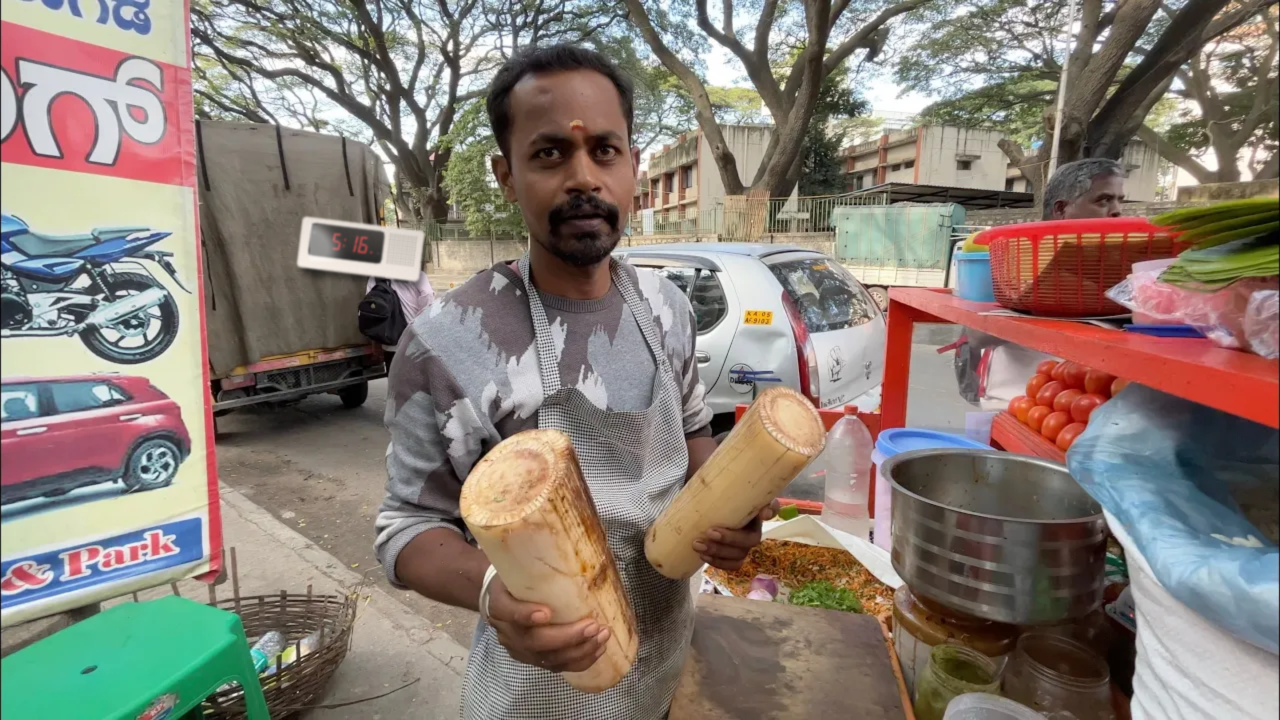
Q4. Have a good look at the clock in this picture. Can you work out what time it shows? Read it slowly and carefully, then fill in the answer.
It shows 5:16
